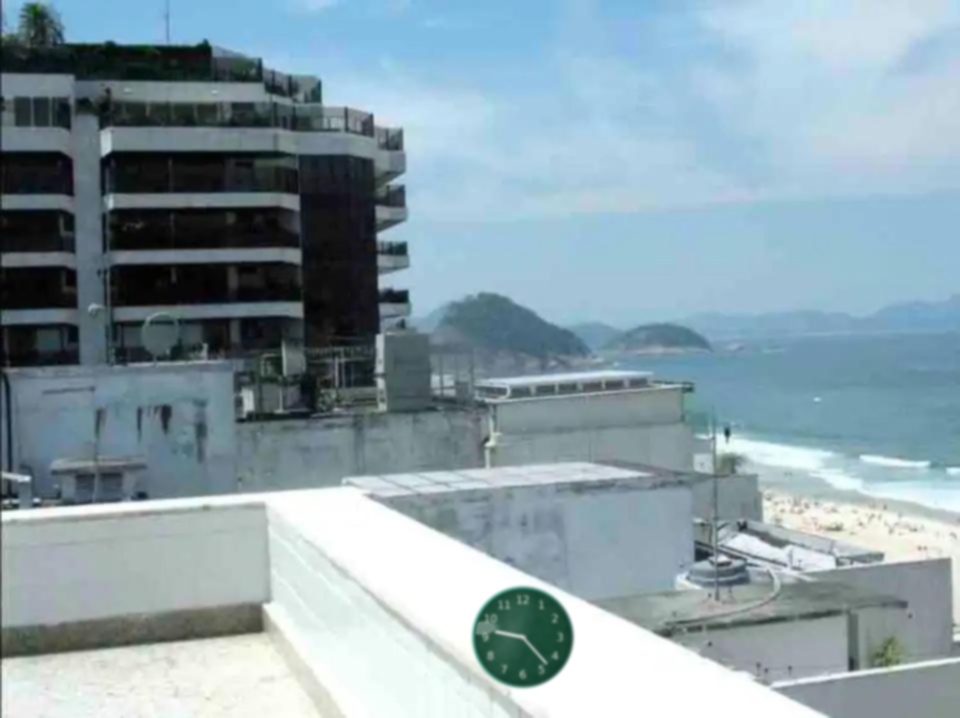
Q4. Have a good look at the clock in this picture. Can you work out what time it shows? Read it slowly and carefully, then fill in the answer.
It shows 9:23
